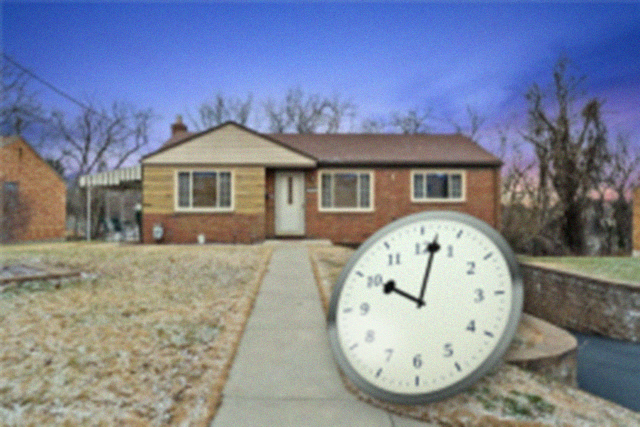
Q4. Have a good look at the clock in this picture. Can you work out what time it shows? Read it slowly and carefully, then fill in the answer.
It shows 10:02
